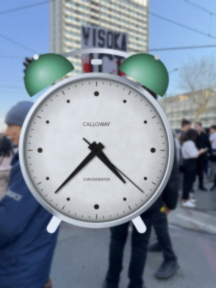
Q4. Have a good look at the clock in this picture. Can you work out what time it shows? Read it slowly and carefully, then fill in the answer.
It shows 4:37:22
